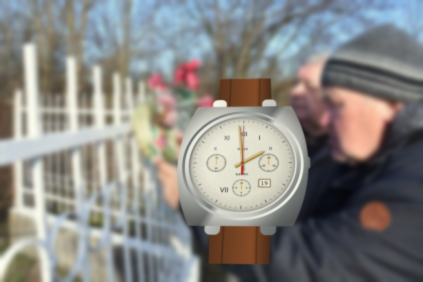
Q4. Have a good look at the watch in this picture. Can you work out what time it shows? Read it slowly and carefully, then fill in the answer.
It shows 1:59
